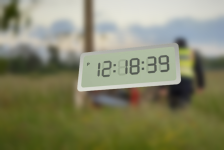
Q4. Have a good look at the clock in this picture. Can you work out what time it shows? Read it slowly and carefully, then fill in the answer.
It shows 12:18:39
